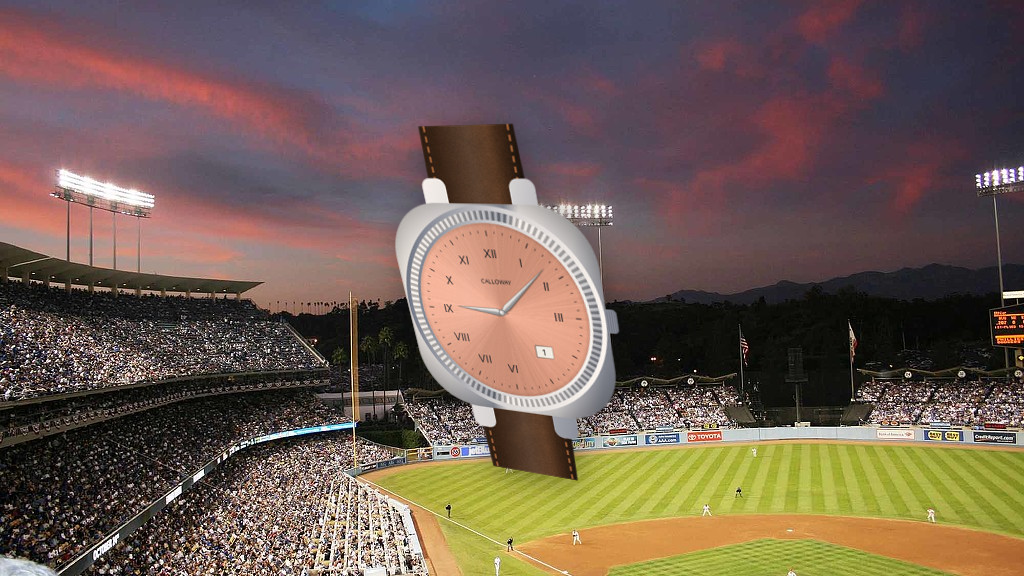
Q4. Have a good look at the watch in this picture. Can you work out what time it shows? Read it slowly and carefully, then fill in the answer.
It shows 9:08
